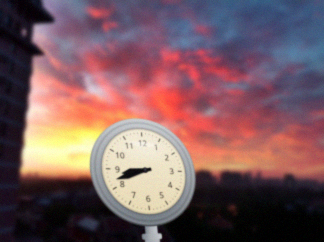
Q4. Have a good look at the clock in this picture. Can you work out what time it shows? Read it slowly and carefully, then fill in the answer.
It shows 8:42
